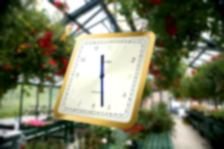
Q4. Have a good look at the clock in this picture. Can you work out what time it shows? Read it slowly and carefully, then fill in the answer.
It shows 11:27
